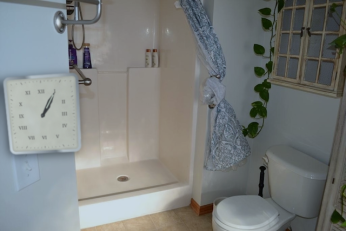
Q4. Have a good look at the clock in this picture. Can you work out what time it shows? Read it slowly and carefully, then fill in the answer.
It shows 1:05
